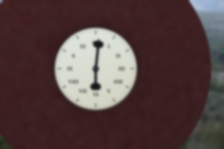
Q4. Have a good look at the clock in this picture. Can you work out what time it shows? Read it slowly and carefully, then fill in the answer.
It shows 6:01
